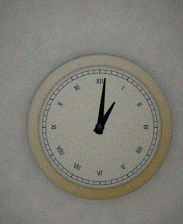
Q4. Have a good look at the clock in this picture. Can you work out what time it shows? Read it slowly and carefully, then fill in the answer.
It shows 1:01
